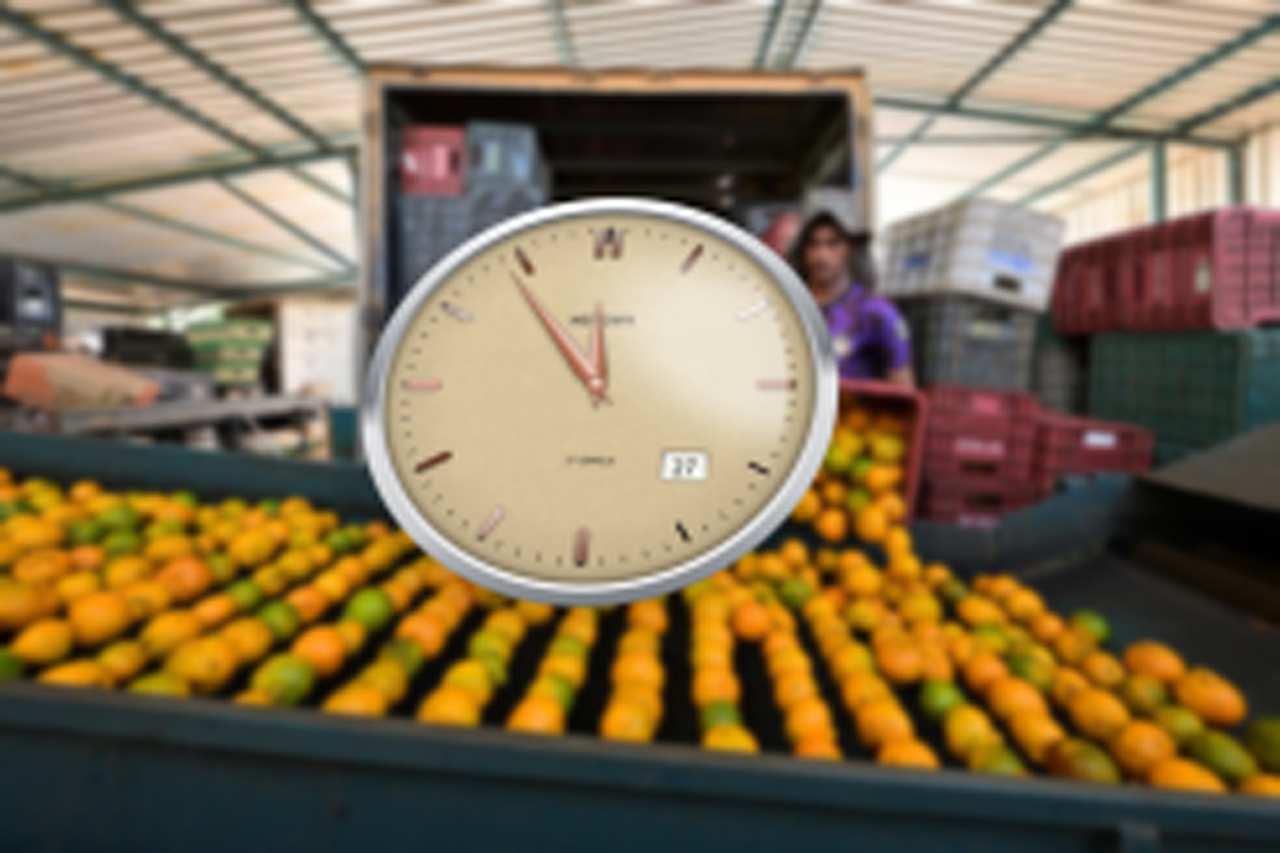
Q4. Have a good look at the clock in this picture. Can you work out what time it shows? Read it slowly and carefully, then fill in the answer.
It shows 11:54
